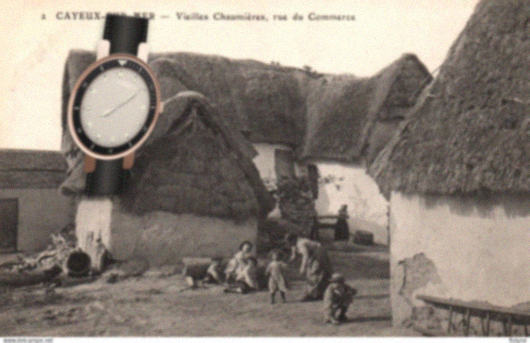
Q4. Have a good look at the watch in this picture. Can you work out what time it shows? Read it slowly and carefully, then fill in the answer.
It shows 8:09
